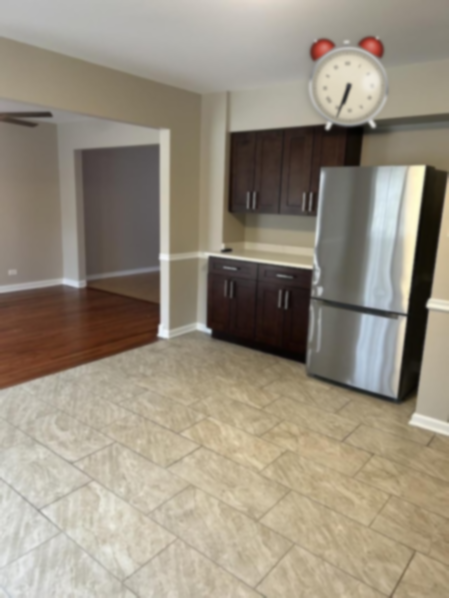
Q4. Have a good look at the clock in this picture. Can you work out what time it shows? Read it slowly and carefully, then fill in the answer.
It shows 6:34
